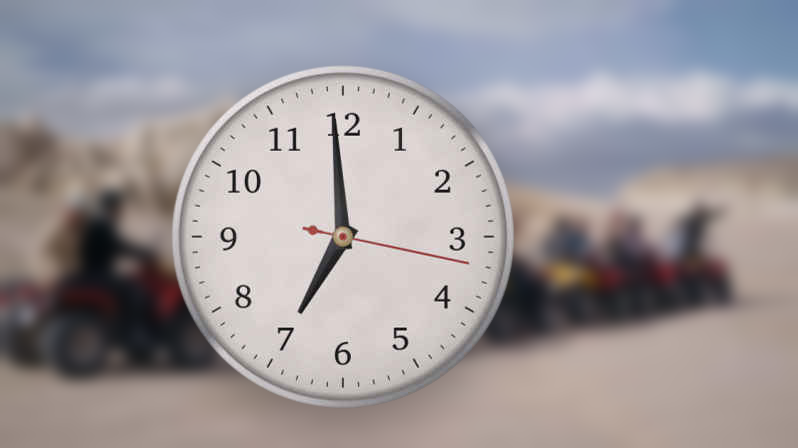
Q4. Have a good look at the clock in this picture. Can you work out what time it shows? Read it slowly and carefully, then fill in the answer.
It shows 6:59:17
